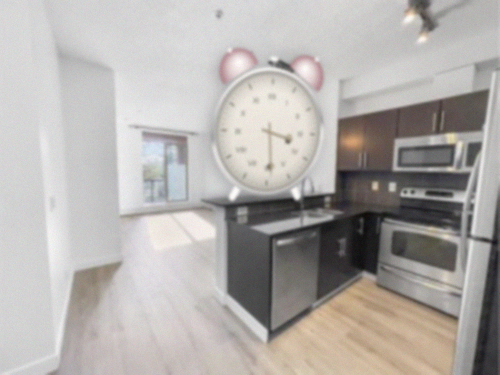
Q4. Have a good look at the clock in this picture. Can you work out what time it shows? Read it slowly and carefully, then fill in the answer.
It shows 3:29
